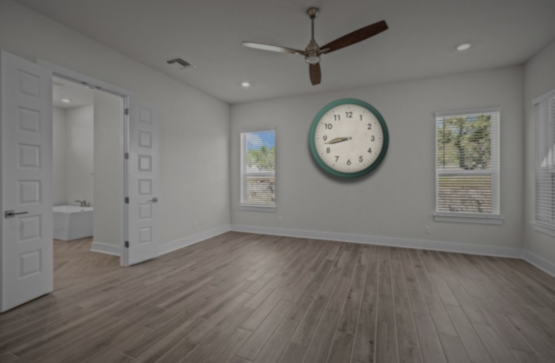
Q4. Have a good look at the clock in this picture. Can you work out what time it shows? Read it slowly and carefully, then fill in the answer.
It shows 8:43
